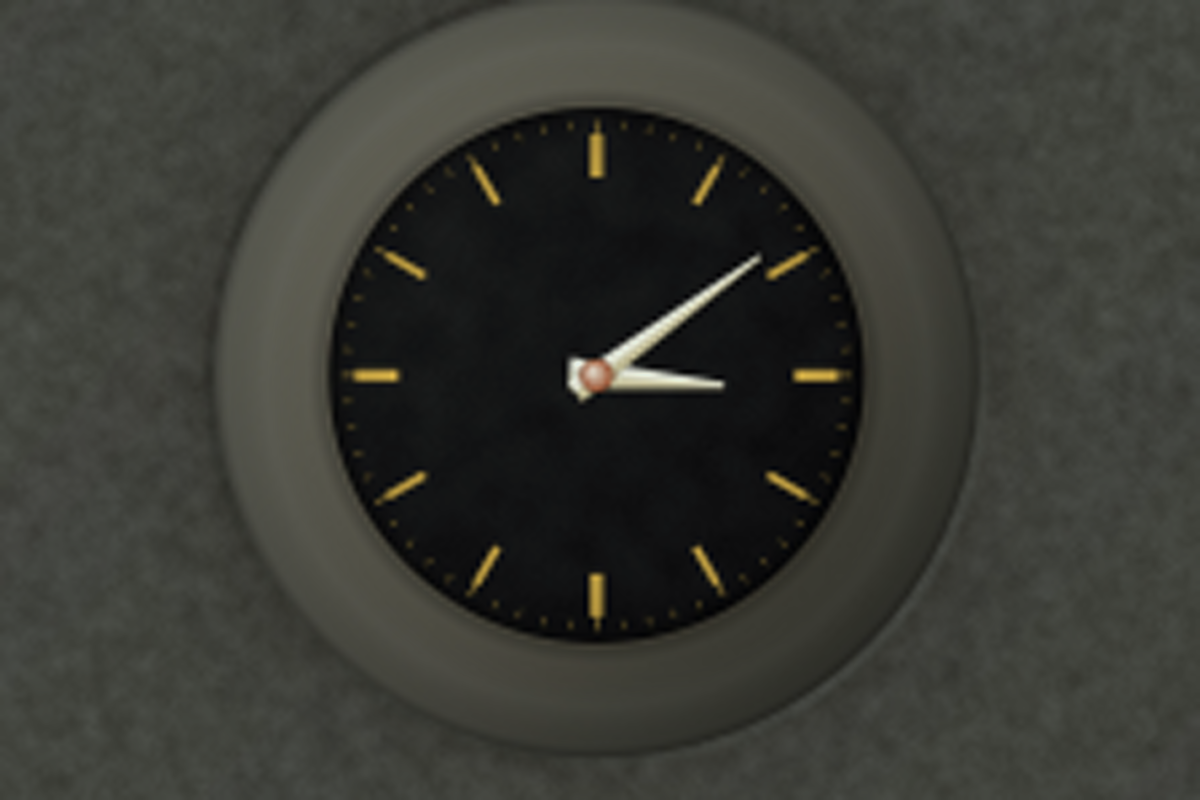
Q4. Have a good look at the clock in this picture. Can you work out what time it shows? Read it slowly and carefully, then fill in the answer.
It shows 3:09
